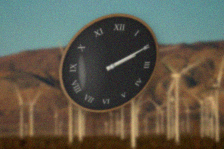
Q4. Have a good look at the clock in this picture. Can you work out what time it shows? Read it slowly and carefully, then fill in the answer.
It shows 2:10
